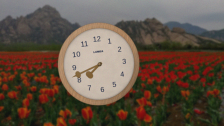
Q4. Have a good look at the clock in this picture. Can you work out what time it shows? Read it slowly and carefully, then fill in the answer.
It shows 7:42
